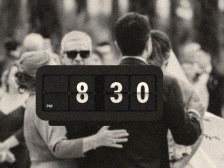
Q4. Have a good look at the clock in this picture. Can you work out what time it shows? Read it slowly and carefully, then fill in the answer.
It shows 8:30
